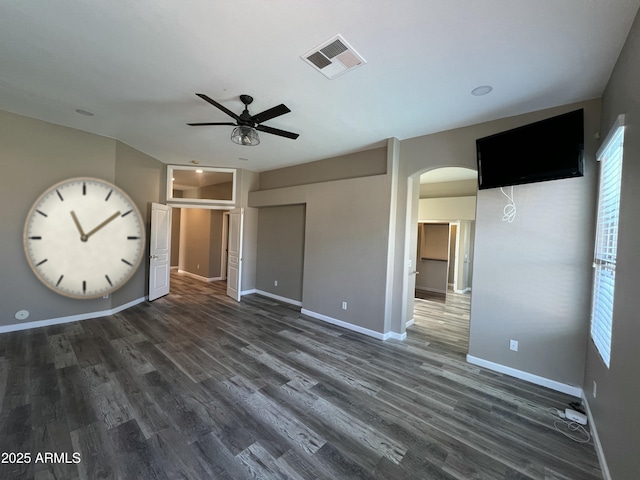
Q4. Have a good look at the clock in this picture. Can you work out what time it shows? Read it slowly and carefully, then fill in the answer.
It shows 11:09
